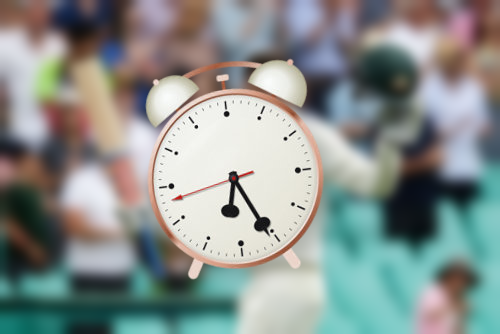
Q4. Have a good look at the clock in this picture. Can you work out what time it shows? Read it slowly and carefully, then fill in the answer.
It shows 6:25:43
